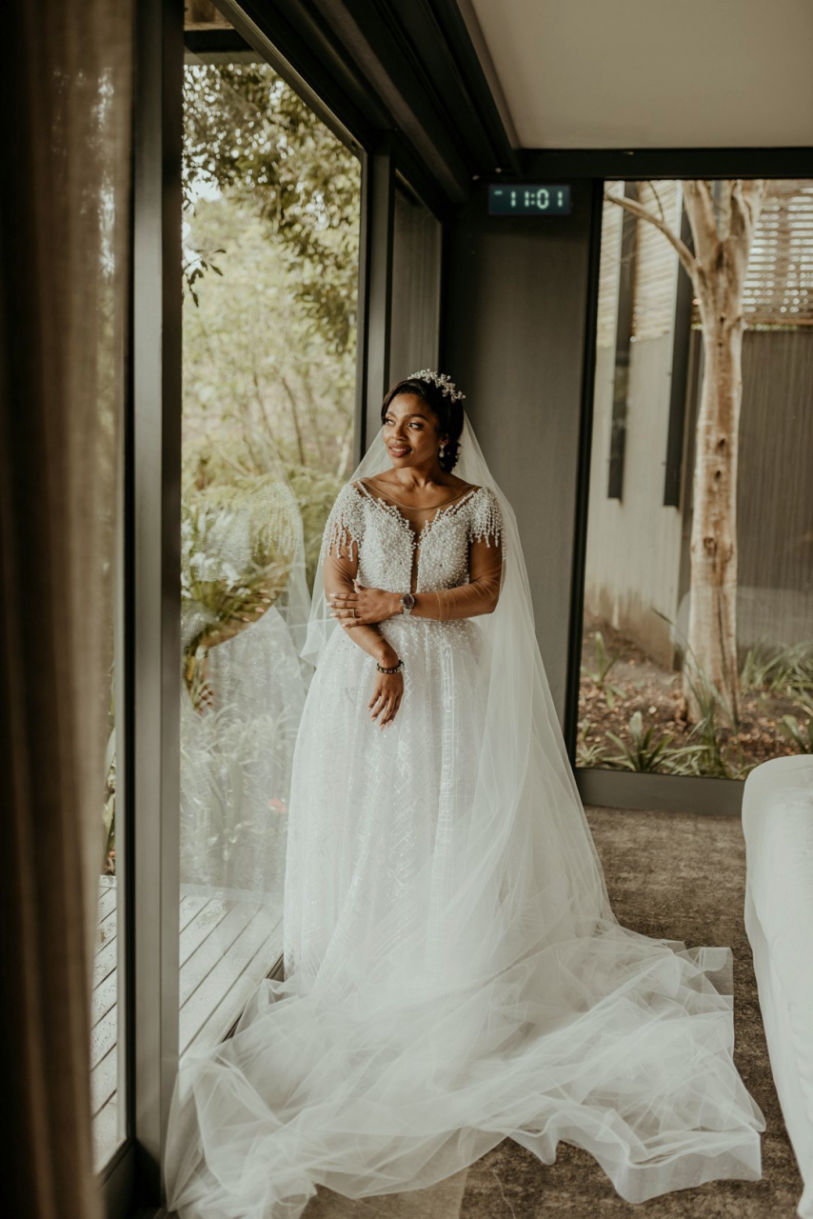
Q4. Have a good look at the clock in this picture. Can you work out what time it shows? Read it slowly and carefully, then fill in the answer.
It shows 11:01
